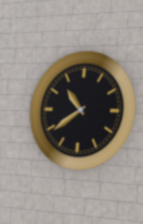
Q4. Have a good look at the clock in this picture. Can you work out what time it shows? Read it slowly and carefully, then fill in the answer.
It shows 10:39
